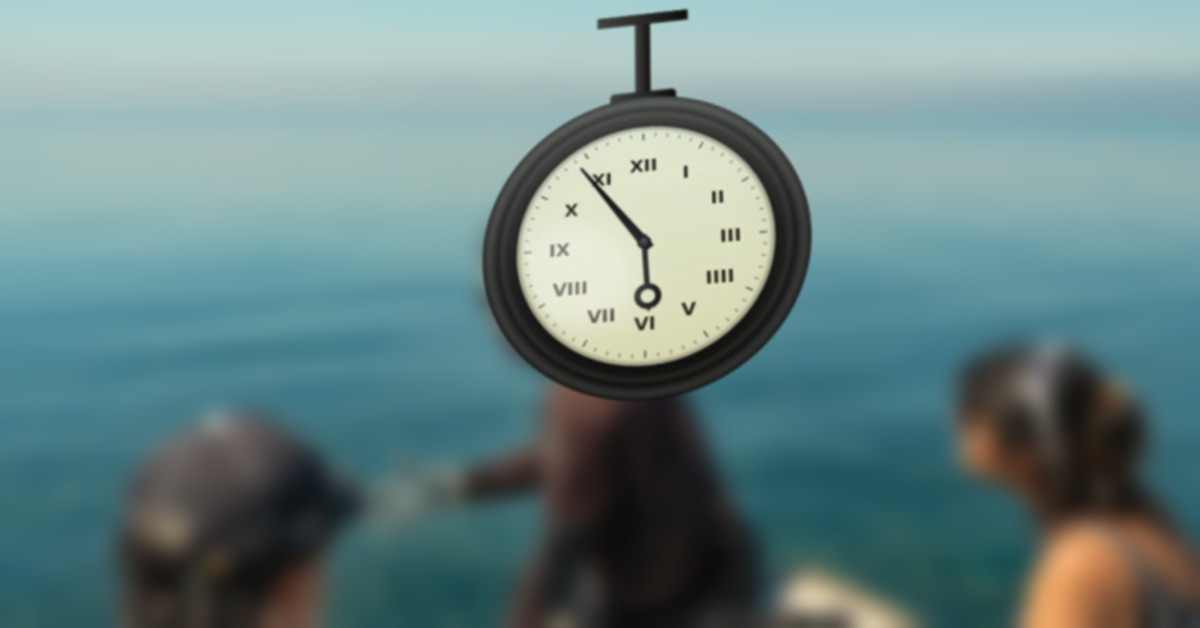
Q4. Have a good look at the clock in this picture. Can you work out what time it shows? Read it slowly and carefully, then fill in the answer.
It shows 5:54
